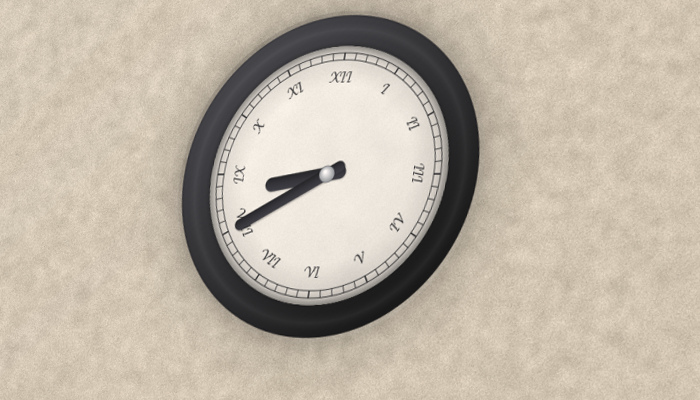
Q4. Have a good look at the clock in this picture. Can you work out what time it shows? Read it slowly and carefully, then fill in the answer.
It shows 8:40
